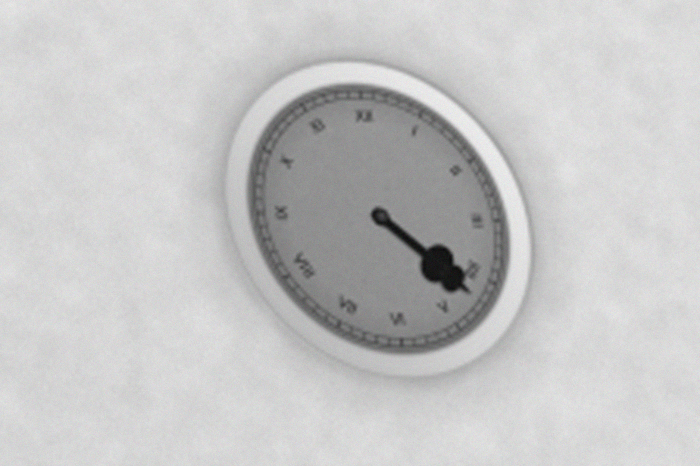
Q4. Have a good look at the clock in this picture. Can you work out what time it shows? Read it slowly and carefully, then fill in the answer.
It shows 4:22
